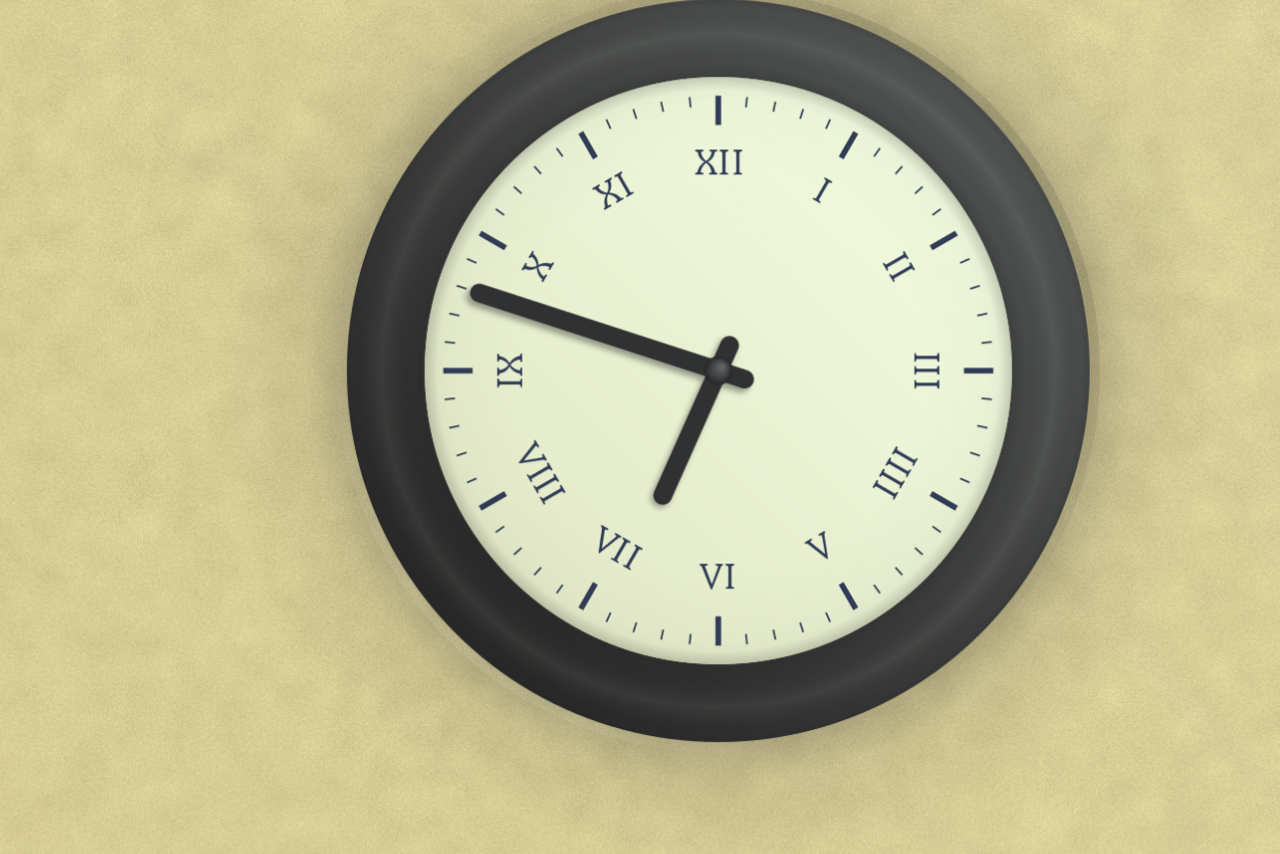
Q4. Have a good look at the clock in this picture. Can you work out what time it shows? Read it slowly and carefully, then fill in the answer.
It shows 6:48
